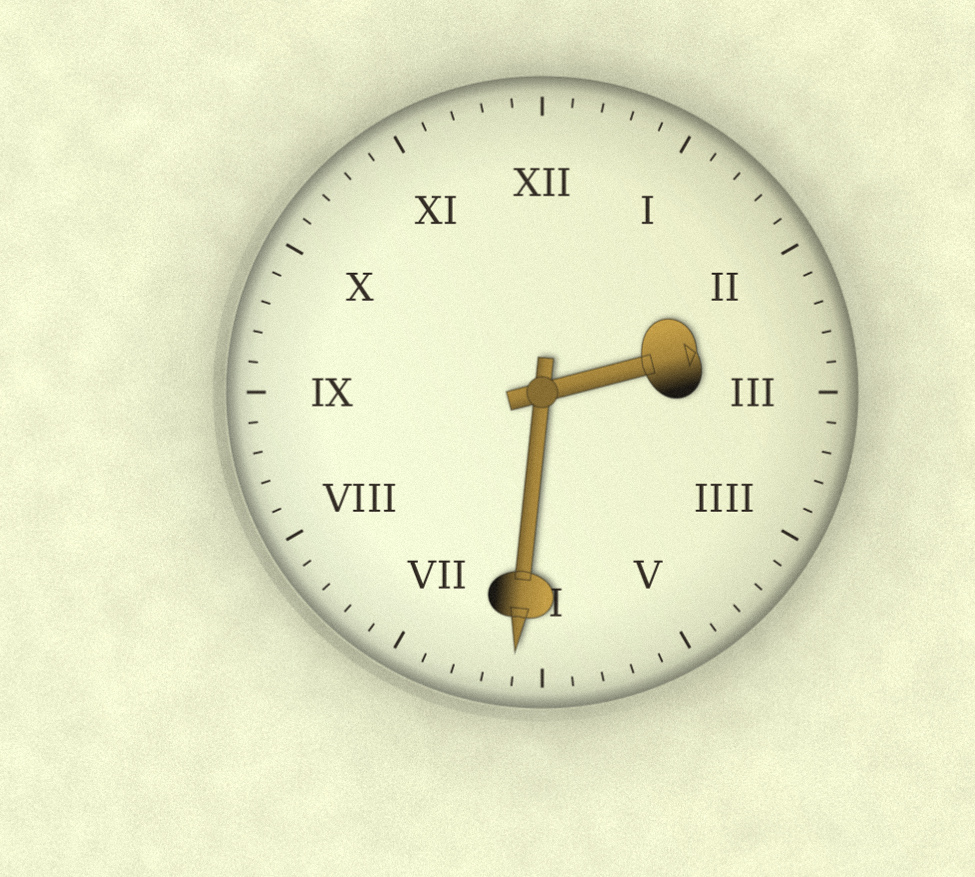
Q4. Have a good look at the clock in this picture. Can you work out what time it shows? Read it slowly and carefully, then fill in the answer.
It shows 2:31
